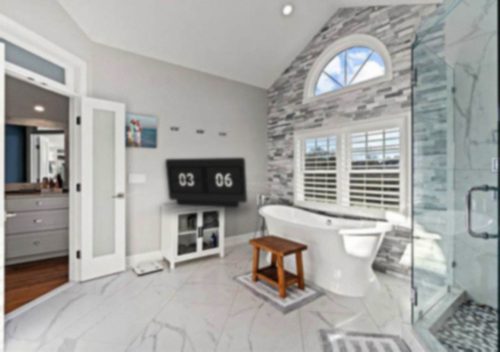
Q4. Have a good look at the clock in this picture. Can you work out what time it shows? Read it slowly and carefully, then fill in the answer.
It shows 3:06
